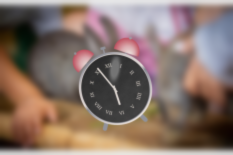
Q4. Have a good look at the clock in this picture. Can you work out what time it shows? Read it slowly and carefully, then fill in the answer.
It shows 5:56
